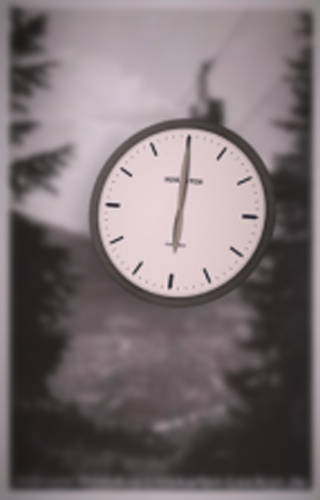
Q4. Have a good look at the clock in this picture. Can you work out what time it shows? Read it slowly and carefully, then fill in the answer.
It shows 6:00
